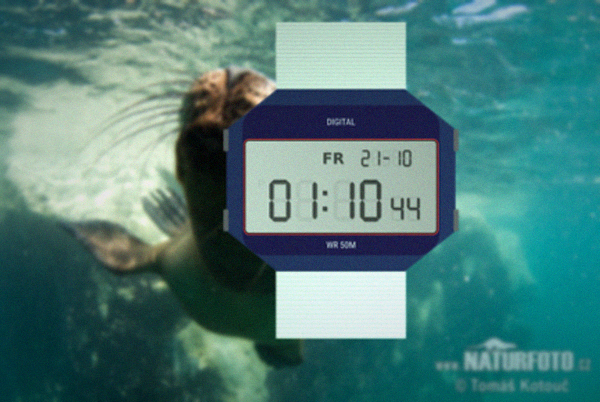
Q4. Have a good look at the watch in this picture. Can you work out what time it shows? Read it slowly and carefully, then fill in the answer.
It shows 1:10:44
